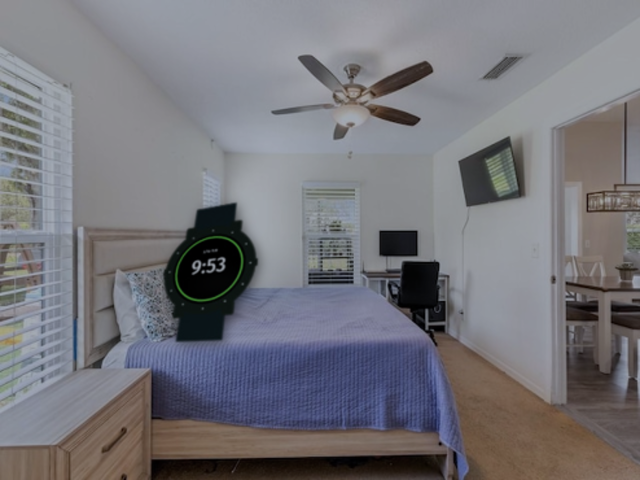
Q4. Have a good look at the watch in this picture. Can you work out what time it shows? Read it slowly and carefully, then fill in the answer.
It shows 9:53
